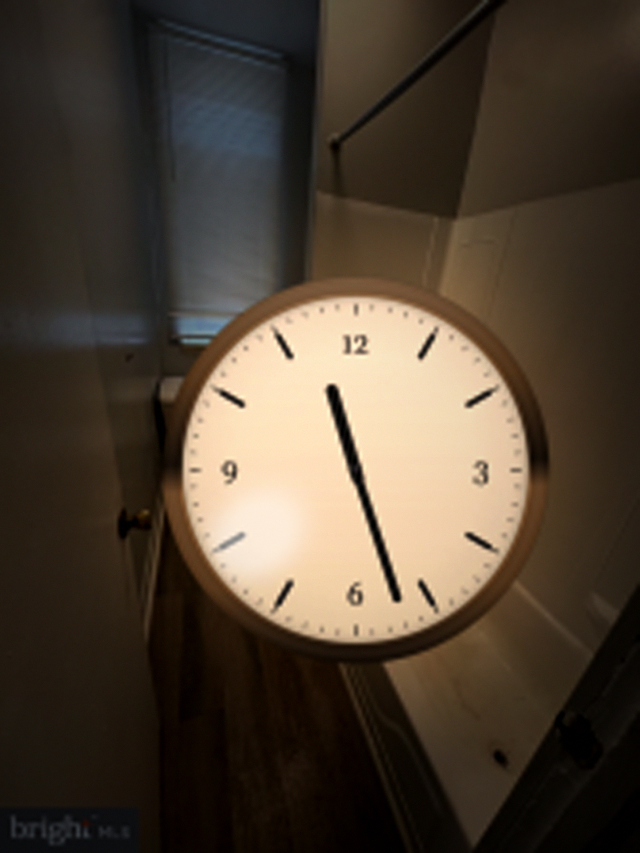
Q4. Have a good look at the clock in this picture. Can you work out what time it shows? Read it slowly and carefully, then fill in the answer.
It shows 11:27
